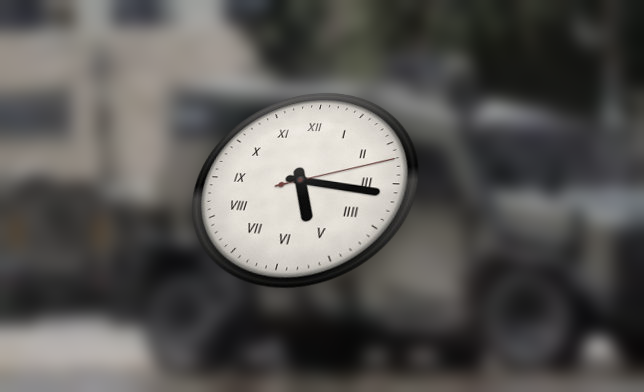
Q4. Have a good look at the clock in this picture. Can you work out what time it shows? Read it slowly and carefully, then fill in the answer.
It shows 5:16:12
